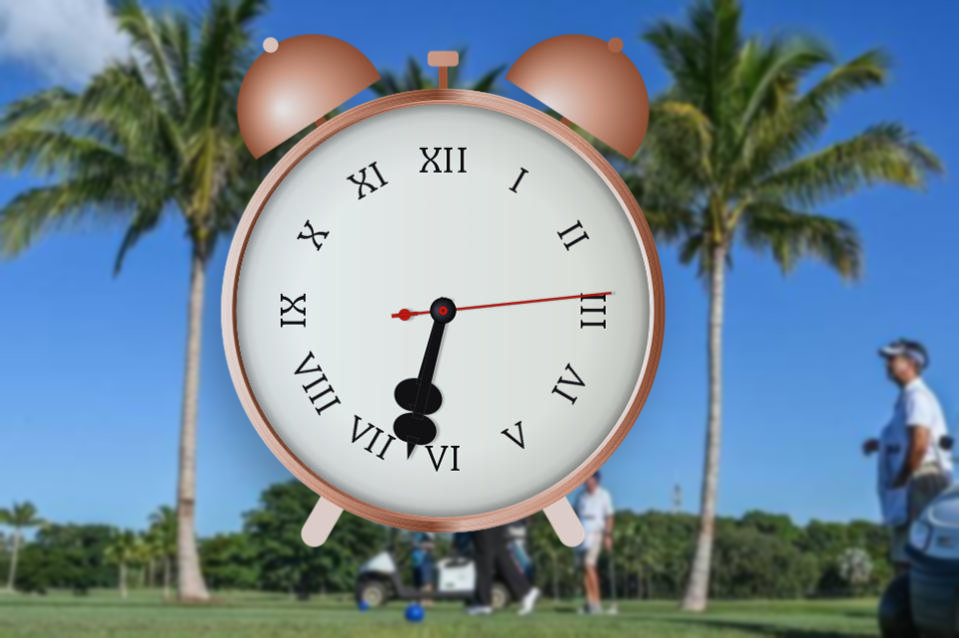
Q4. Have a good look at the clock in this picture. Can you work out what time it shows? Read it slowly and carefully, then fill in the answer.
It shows 6:32:14
